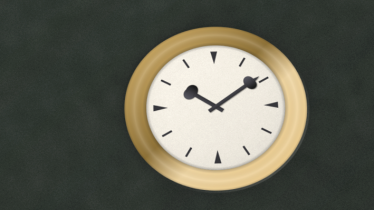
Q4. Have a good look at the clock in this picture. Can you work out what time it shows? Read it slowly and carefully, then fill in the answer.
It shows 10:09
